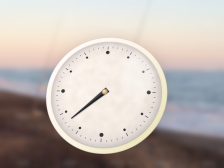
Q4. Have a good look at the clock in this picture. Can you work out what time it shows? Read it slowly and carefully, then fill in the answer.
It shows 7:38
